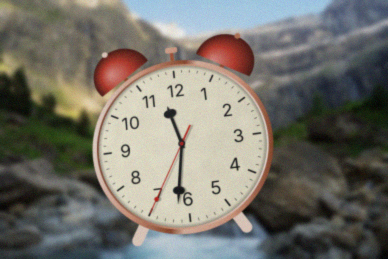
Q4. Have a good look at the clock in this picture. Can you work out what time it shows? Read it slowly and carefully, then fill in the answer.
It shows 11:31:35
